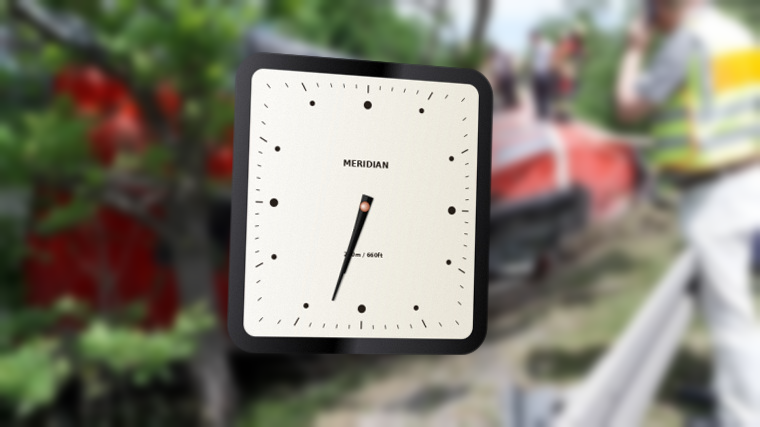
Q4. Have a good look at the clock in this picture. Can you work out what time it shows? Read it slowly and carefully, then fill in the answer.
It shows 6:33
